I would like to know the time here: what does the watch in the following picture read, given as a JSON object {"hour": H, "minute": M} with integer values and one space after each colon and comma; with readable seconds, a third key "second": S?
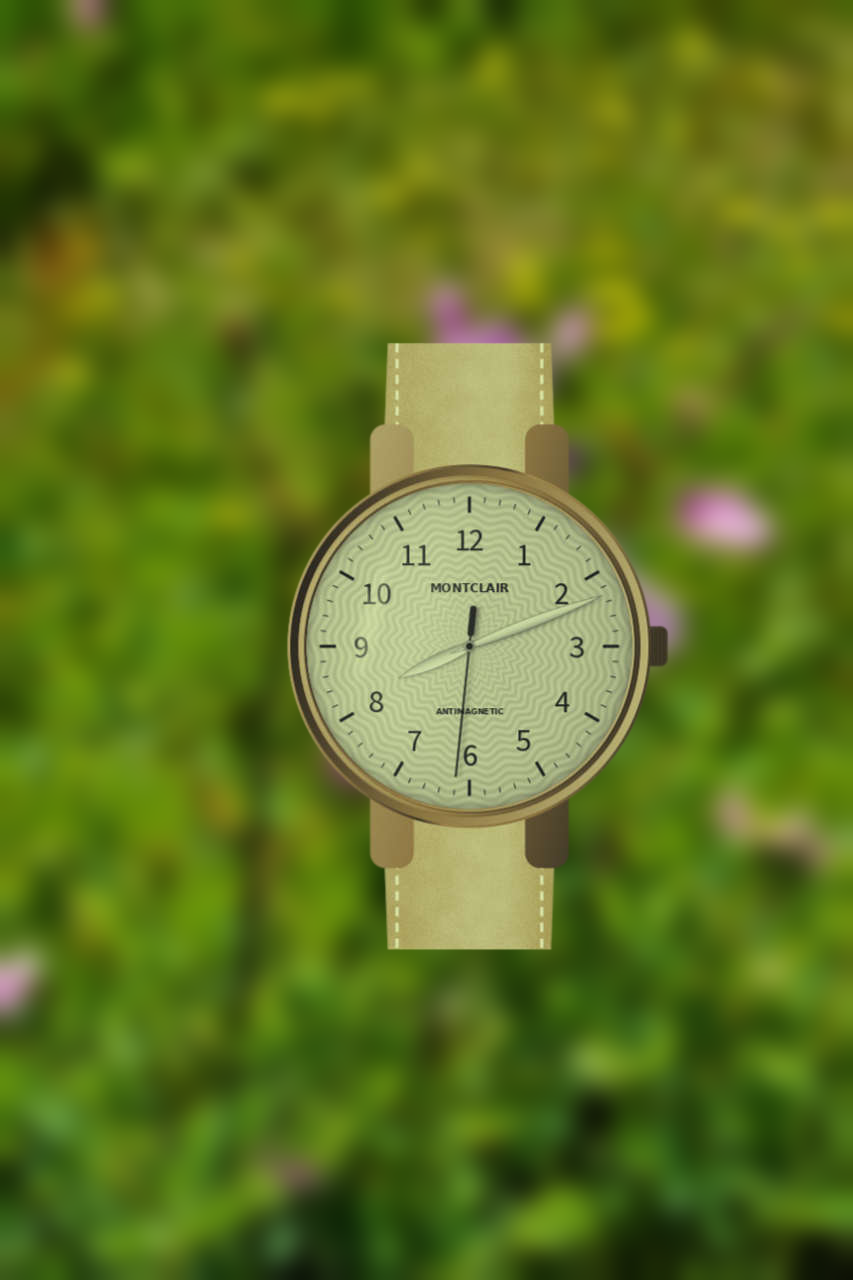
{"hour": 8, "minute": 11, "second": 31}
